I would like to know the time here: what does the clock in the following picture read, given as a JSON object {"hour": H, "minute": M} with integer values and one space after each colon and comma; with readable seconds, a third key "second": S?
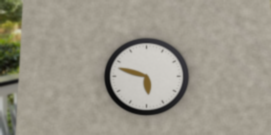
{"hour": 5, "minute": 48}
